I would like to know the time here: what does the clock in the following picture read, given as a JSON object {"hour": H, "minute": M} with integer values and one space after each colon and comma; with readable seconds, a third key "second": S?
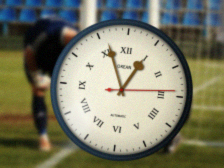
{"hour": 12, "minute": 56, "second": 14}
